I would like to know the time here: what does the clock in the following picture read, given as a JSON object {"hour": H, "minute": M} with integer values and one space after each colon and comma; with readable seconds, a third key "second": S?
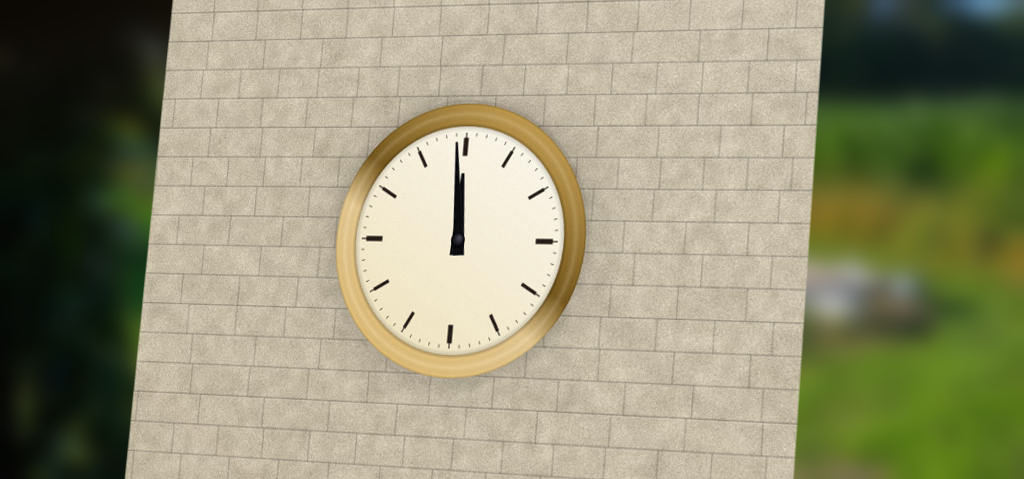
{"hour": 11, "minute": 59}
